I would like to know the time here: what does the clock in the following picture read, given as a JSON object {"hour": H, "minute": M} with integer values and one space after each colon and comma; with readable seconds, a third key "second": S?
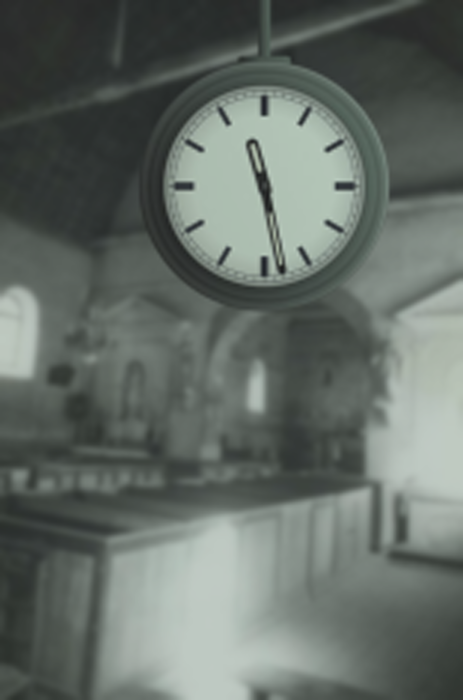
{"hour": 11, "minute": 28}
